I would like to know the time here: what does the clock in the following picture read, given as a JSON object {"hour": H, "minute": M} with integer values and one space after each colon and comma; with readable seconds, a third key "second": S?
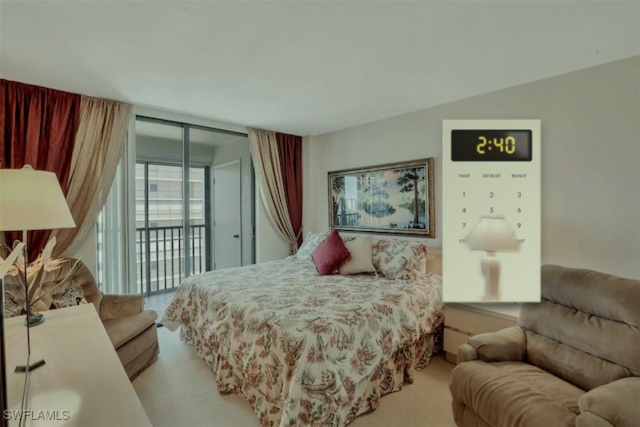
{"hour": 2, "minute": 40}
